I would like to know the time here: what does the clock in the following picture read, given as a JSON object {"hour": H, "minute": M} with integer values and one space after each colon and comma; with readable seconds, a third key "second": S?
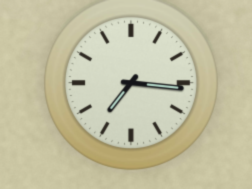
{"hour": 7, "minute": 16}
